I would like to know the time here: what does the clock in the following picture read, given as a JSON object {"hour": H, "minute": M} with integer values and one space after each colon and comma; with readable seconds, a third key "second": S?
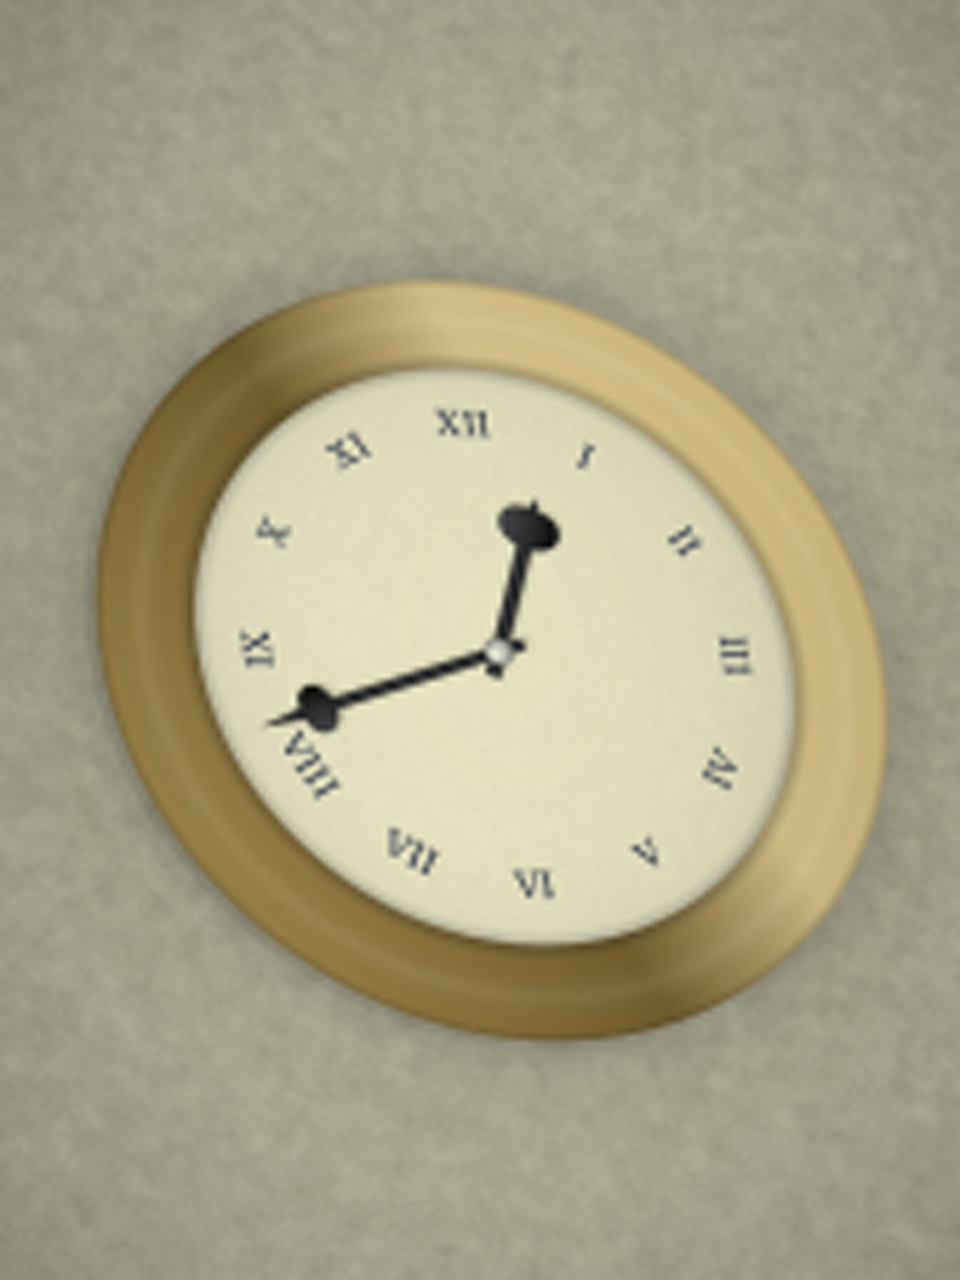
{"hour": 12, "minute": 42}
